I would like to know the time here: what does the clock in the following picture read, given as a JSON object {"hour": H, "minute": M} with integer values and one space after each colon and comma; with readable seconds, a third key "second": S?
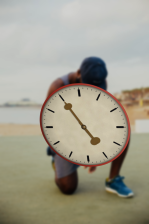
{"hour": 4, "minute": 55}
